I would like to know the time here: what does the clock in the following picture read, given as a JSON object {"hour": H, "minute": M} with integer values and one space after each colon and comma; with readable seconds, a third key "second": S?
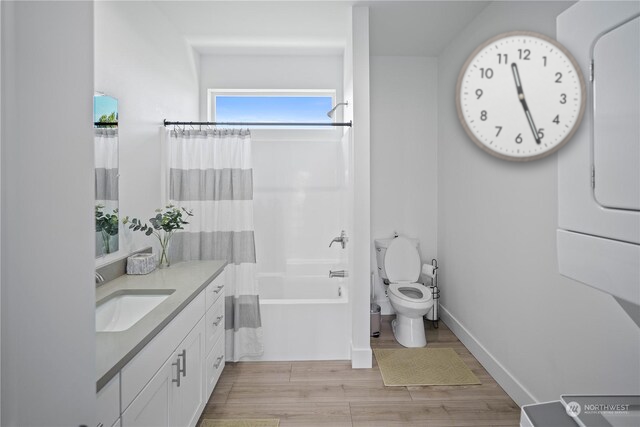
{"hour": 11, "minute": 26}
